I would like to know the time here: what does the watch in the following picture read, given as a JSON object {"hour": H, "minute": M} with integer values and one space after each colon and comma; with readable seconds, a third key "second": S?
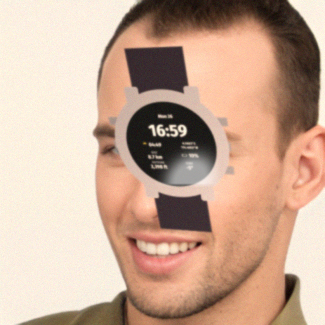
{"hour": 16, "minute": 59}
